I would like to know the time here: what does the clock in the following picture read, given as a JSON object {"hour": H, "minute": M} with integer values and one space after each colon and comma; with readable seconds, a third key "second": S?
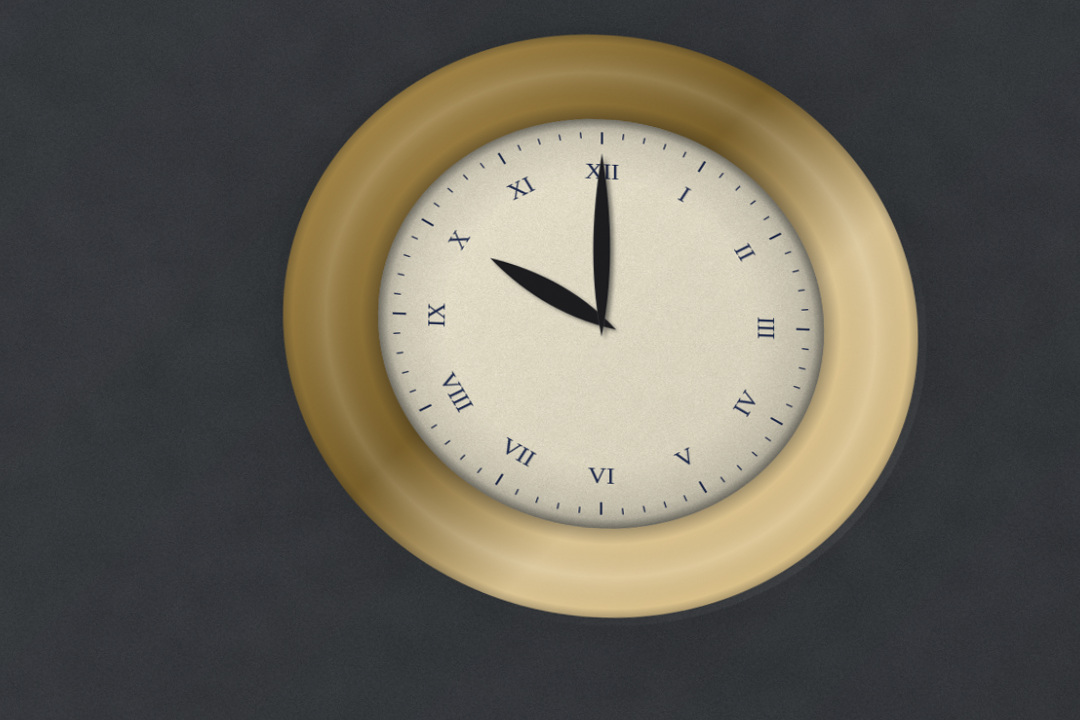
{"hour": 10, "minute": 0}
